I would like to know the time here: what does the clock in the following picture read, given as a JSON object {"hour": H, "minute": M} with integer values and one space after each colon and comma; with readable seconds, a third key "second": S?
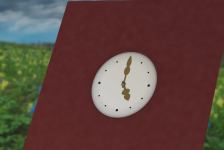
{"hour": 5, "minute": 0}
